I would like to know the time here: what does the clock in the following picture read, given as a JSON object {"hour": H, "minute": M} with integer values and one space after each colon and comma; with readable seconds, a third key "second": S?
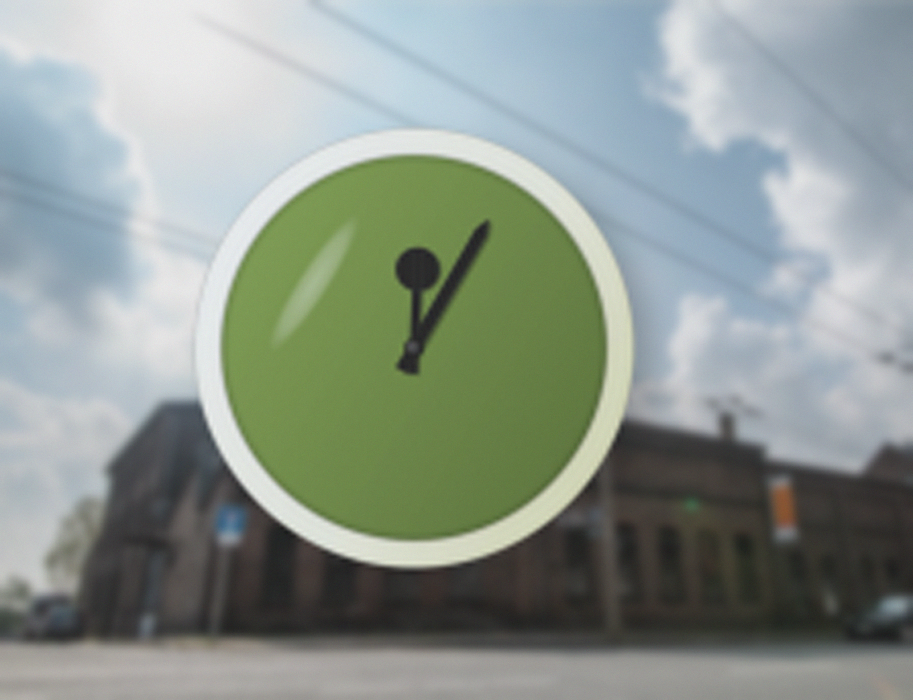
{"hour": 12, "minute": 5}
